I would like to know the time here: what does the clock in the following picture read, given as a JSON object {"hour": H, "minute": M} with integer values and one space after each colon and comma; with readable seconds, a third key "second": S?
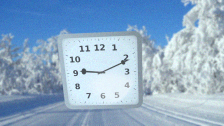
{"hour": 9, "minute": 11}
